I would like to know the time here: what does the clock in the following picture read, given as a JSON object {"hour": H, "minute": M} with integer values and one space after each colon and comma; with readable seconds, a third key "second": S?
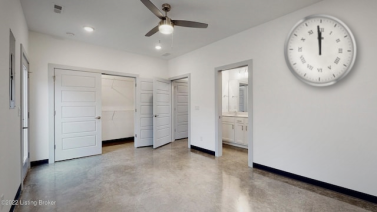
{"hour": 11, "minute": 59}
